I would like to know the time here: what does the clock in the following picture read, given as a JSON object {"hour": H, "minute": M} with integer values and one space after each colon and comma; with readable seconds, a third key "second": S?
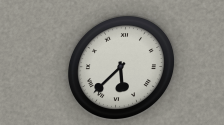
{"hour": 5, "minute": 37}
